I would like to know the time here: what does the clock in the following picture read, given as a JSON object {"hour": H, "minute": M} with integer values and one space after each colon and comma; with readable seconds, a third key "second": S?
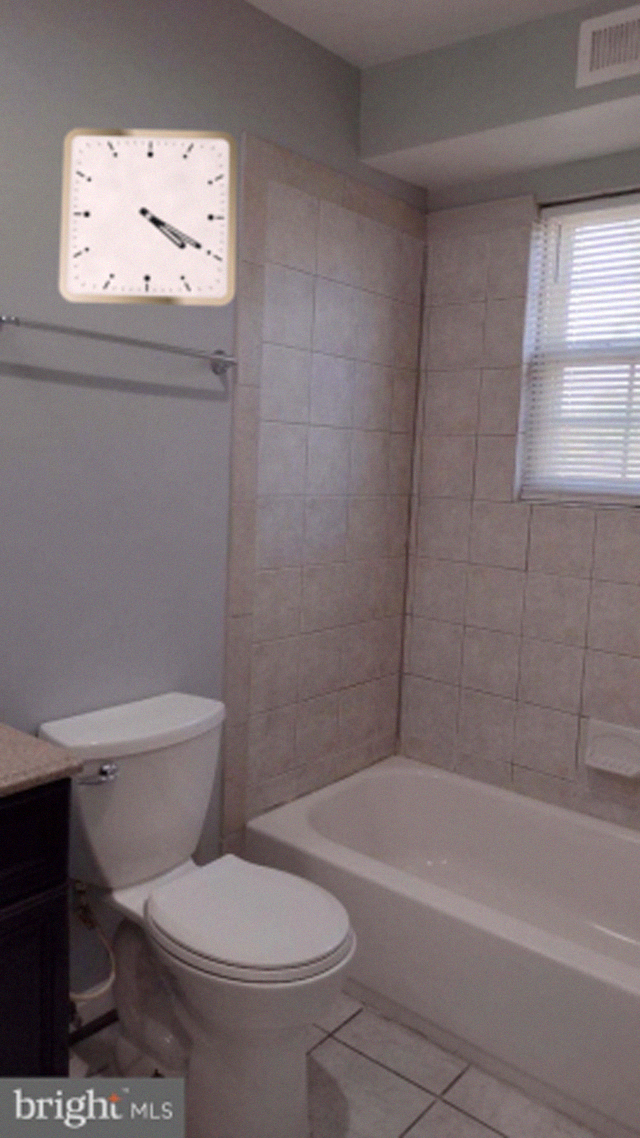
{"hour": 4, "minute": 20}
